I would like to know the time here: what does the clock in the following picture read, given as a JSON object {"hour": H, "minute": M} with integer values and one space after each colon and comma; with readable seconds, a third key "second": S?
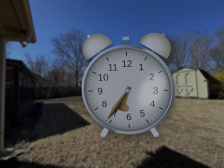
{"hour": 6, "minute": 36}
